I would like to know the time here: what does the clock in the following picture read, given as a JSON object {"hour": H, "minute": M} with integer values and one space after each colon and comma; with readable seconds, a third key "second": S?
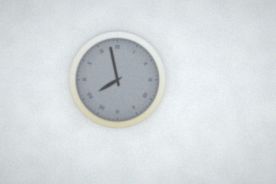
{"hour": 7, "minute": 58}
